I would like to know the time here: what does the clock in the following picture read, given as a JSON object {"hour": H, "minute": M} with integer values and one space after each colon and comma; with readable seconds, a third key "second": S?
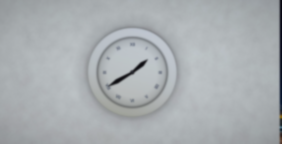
{"hour": 1, "minute": 40}
